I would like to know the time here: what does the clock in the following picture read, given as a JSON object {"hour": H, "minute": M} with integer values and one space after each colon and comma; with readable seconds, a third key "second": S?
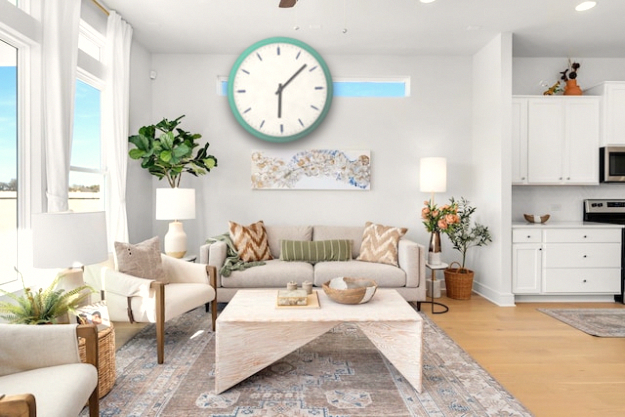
{"hour": 6, "minute": 8}
